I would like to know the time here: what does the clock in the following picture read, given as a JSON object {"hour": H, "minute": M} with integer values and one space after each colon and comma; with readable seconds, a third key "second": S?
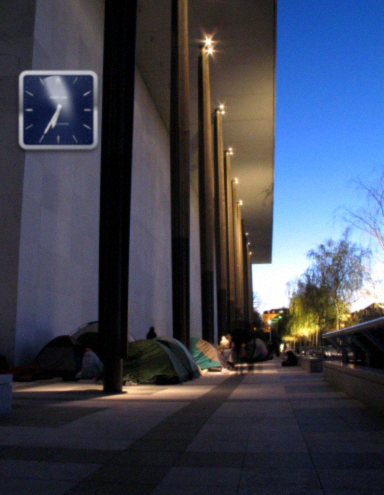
{"hour": 6, "minute": 35}
